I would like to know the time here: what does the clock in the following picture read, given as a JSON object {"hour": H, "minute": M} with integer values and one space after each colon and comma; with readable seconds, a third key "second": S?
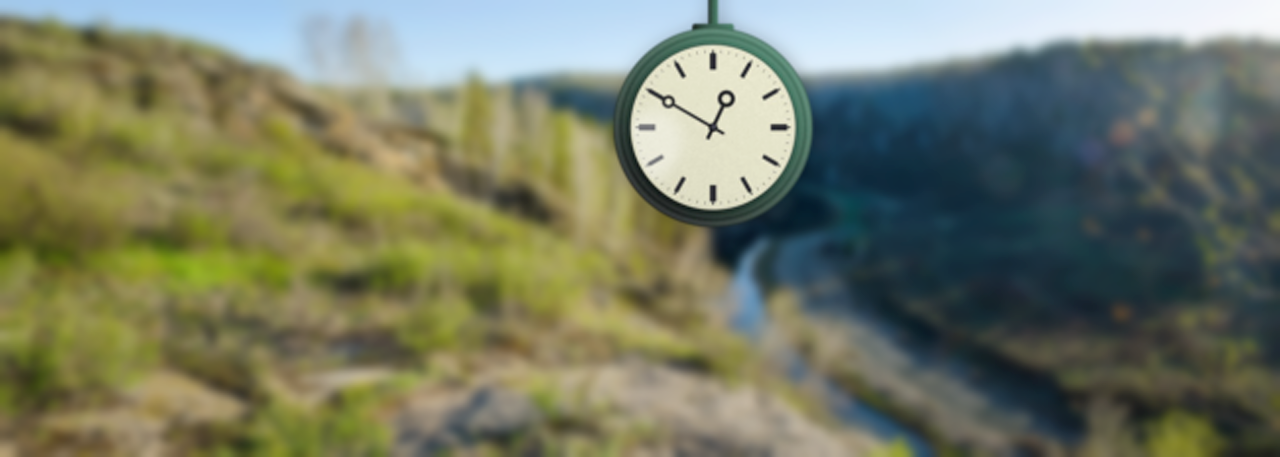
{"hour": 12, "minute": 50}
